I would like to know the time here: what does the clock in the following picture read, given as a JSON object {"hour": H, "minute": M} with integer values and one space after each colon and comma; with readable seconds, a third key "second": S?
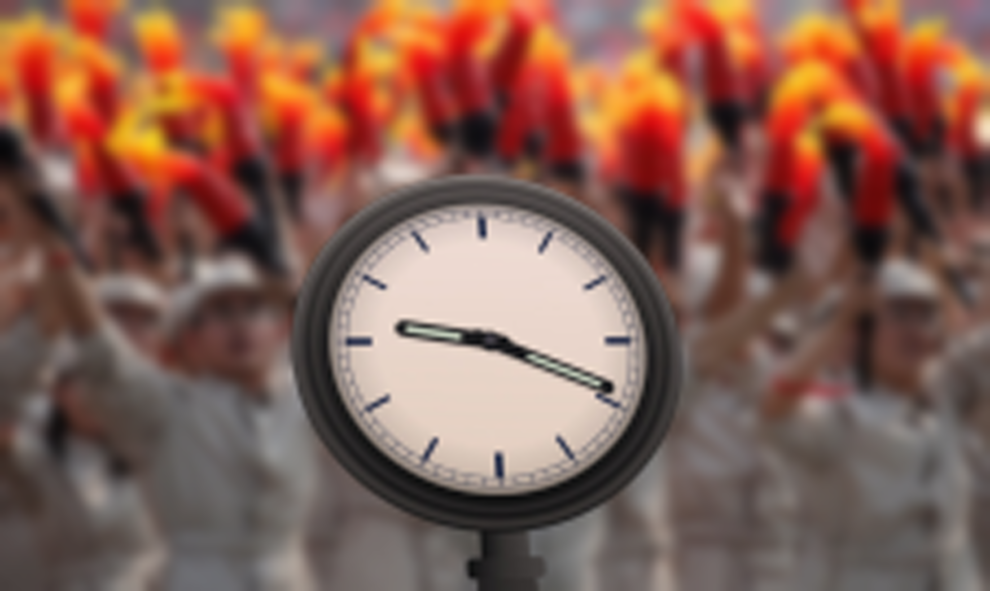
{"hour": 9, "minute": 19}
